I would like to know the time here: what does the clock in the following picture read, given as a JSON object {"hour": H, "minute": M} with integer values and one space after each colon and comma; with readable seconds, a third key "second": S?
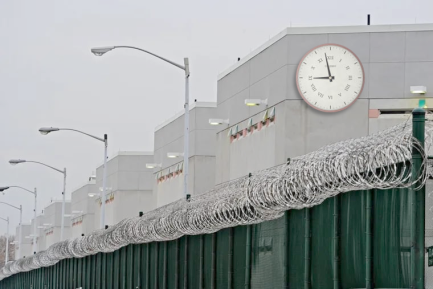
{"hour": 8, "minute": 58}
